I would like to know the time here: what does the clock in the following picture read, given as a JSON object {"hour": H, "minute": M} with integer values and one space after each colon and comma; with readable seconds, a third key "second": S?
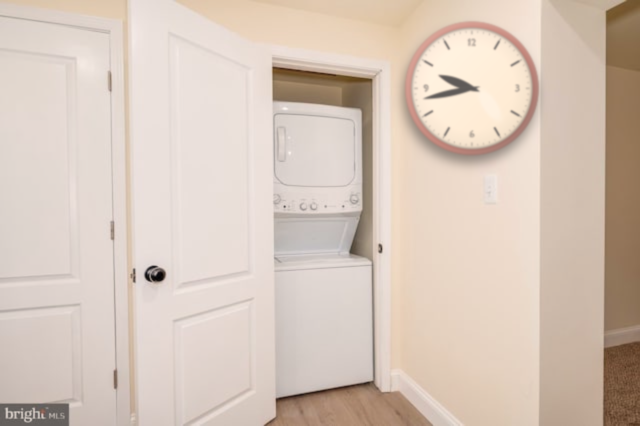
{"hour": 9, "minute": 43}
